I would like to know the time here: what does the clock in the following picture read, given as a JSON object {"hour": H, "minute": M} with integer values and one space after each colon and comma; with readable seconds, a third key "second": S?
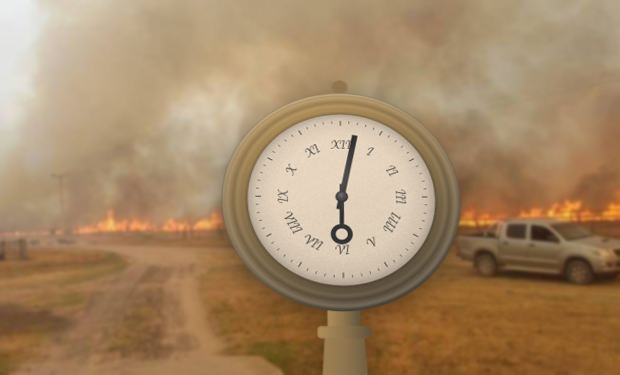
{"hour": 6, "minute": 2}
